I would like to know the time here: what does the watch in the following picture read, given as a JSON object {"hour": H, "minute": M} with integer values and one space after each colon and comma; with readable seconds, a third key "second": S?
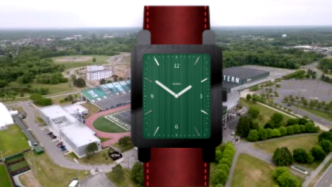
{"hour": 1, "minute": 51}
